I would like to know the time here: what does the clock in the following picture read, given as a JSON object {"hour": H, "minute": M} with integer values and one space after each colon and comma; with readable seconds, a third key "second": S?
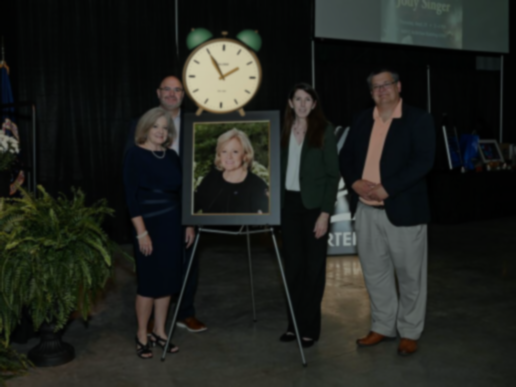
{"hour": 1, "minute": 55}
